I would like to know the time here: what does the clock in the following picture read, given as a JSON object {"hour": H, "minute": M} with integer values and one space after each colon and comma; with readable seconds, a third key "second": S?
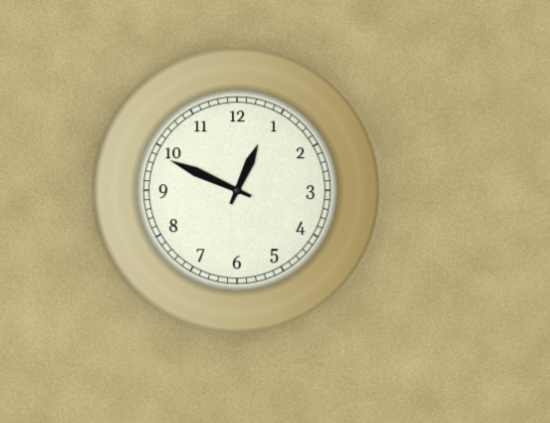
{"hour": 12, "minute": 49}
